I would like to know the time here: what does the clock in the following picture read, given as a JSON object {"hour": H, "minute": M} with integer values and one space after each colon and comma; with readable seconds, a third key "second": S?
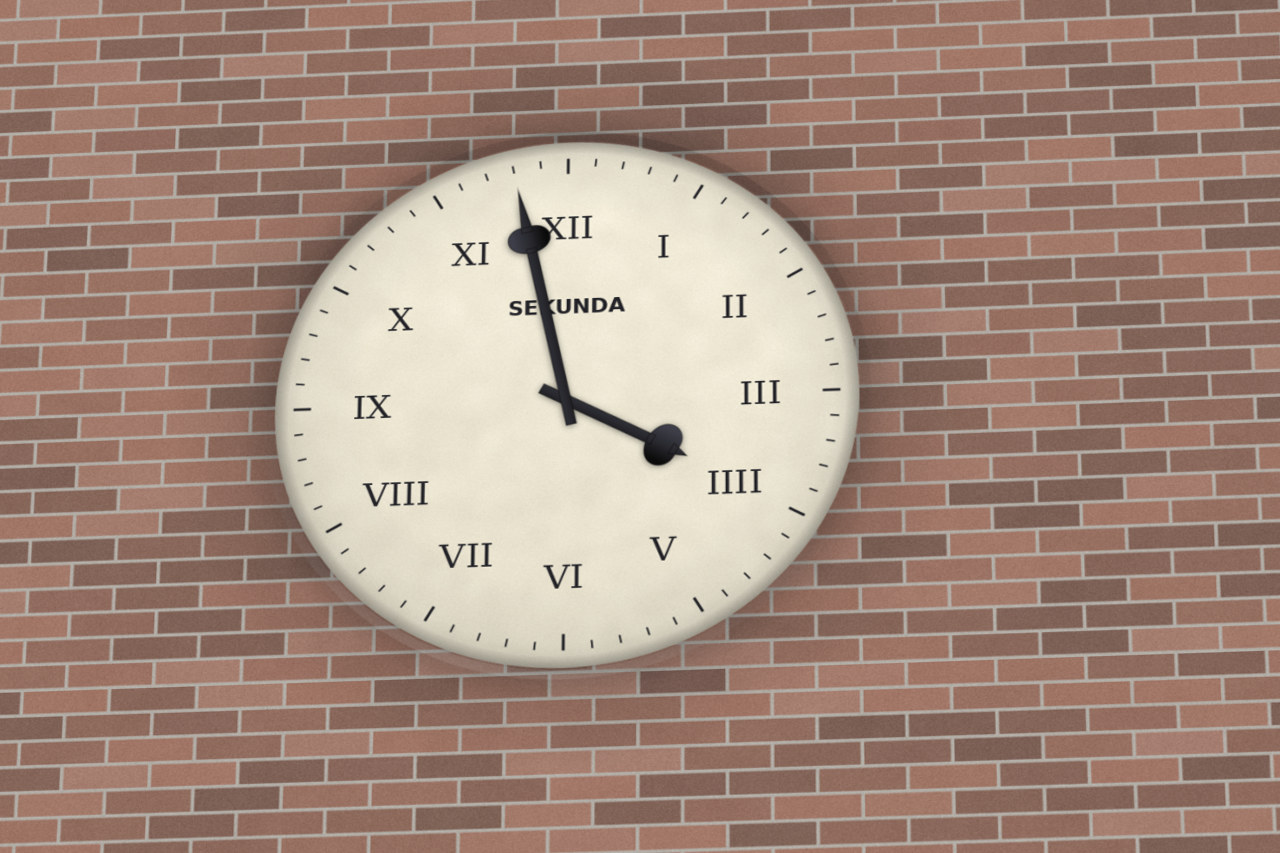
{"hour": 3, "minute": 58}
